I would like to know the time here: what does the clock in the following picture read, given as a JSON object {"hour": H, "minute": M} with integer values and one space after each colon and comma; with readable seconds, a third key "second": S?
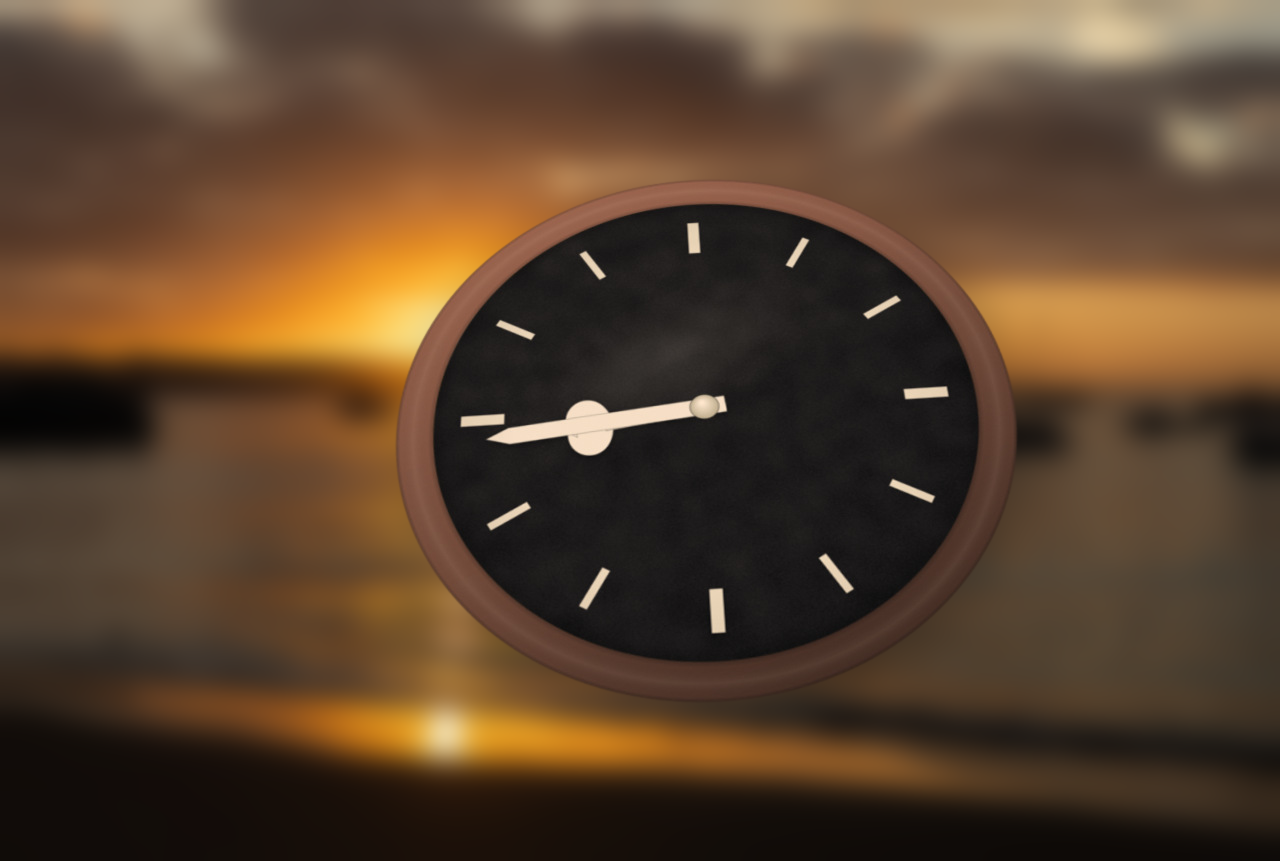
{"hour": 8, "minute": 44}
